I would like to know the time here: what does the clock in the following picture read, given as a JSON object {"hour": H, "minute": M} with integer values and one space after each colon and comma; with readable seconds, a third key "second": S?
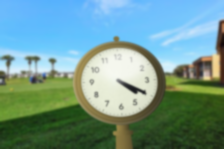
{"hour": 4, "minute": 20}
